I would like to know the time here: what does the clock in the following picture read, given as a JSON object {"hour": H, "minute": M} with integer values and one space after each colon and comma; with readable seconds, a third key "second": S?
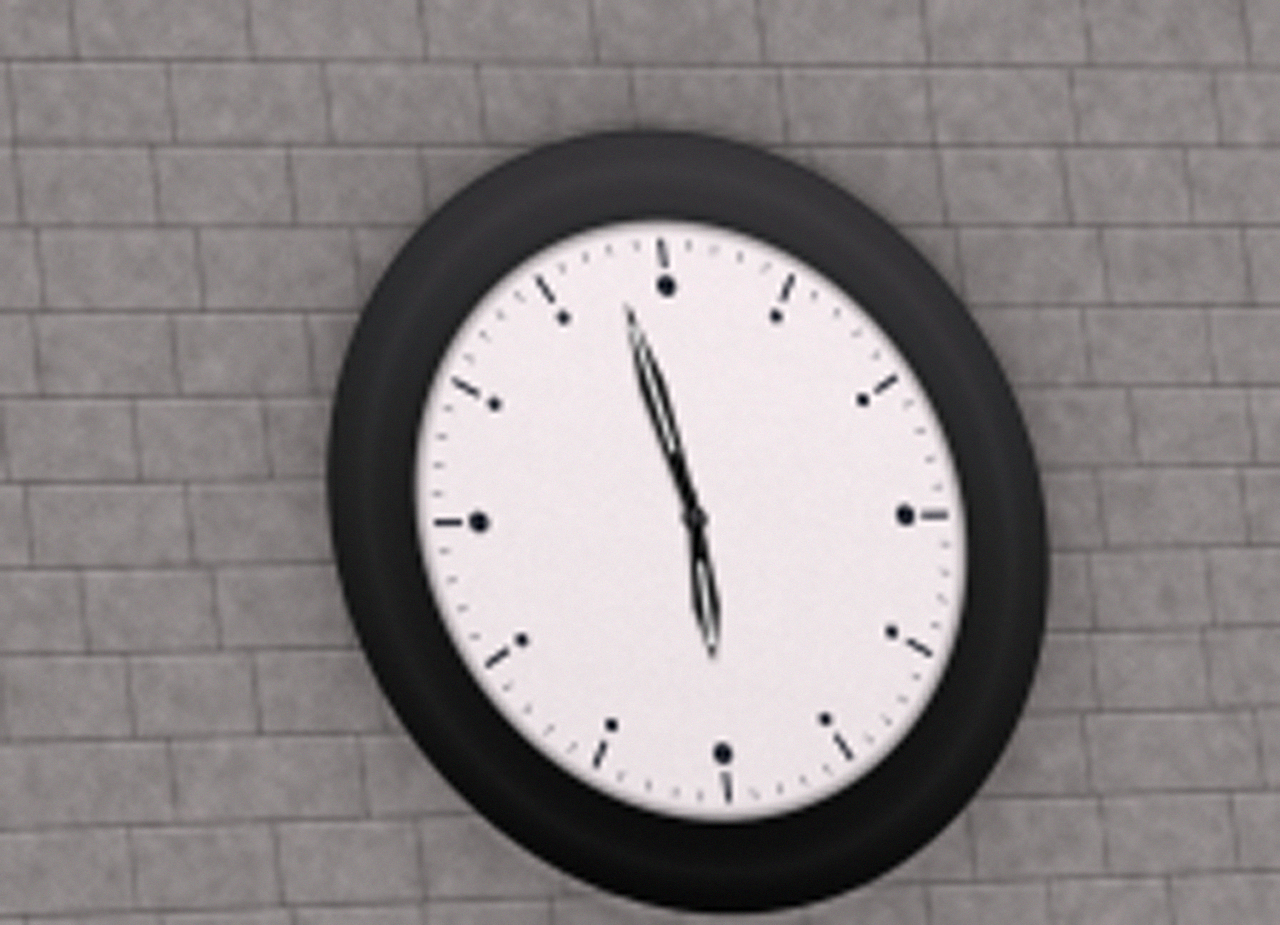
{"hour": 5, "minute": 58}
